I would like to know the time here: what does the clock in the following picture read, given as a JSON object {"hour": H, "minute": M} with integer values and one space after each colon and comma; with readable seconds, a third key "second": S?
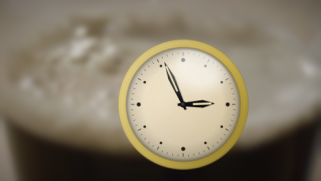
{"hour": 2, "minute": 56}
